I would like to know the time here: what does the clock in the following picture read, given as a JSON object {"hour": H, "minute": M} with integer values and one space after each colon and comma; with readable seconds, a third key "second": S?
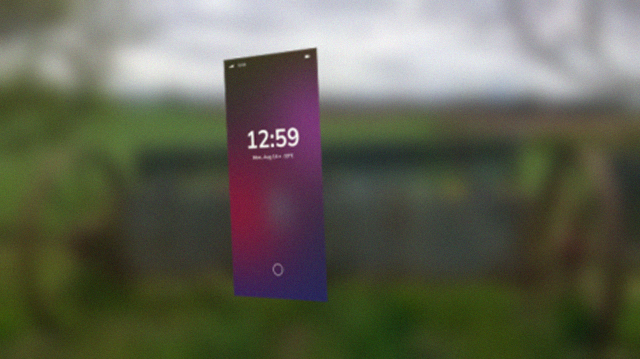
{"hour": 12, "minute": 59}
